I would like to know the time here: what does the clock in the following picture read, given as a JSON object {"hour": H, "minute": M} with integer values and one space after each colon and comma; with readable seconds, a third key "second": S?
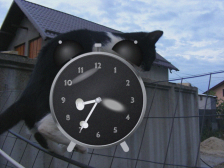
{"hour": 8, "minute": 35}
